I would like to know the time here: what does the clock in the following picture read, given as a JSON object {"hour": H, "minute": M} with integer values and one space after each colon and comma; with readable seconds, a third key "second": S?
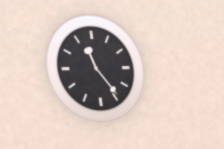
{"hour": 11, "minute": 24}
